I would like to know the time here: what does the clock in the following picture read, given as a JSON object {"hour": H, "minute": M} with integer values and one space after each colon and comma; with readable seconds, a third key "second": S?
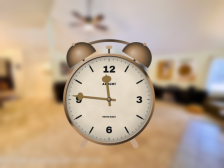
{"hour": 11, "minute": 46}
